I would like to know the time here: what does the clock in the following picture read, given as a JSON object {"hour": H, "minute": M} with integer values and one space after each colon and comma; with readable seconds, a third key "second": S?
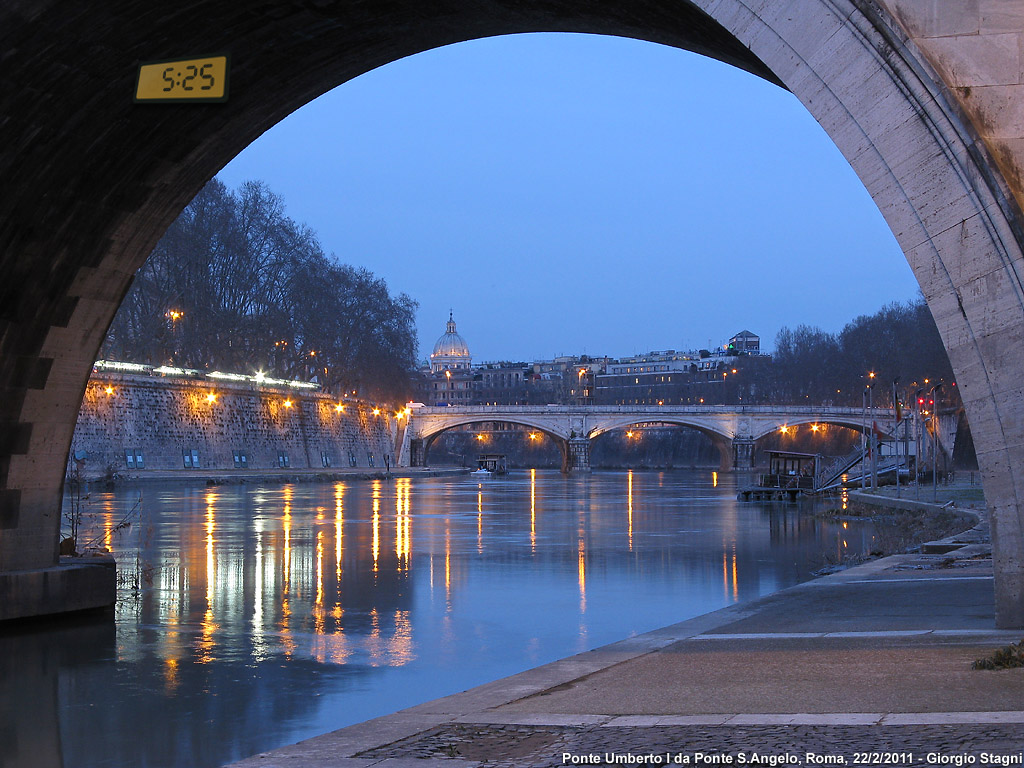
{"hour": 5, "minute": 25}
